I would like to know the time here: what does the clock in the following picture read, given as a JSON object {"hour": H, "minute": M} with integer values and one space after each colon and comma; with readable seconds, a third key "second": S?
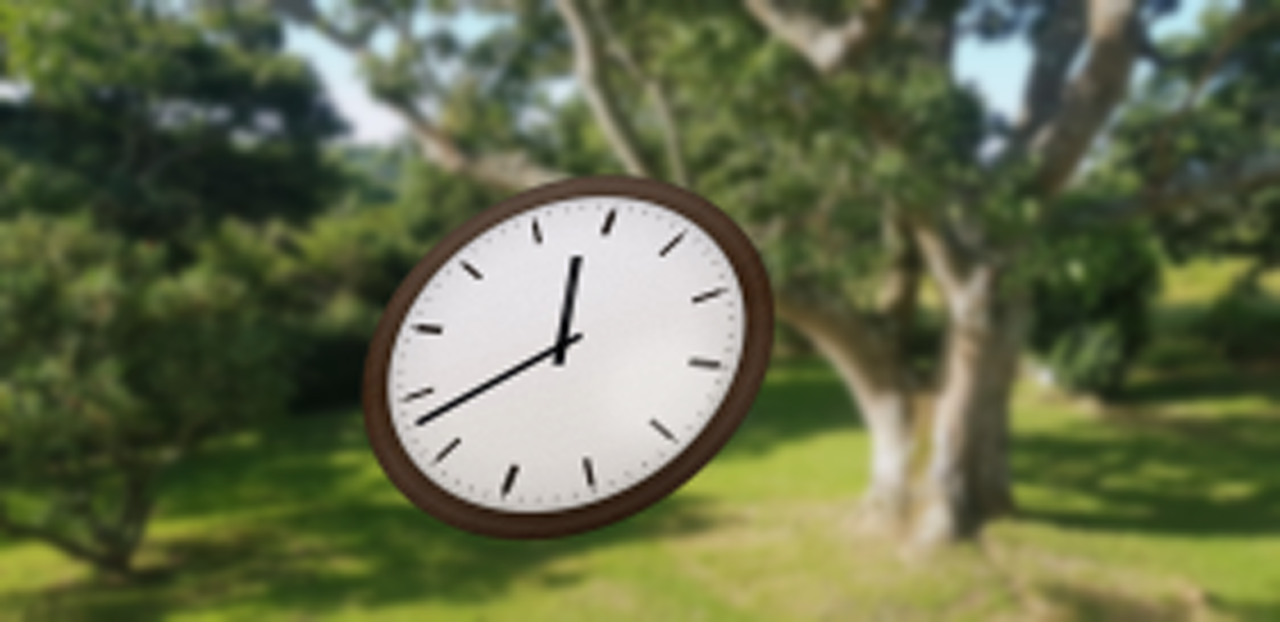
{"hour": 11, "minute": 38}
